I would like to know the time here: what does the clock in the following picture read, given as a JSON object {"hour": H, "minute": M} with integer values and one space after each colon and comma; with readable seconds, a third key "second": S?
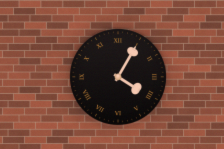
{"hour": 4, "minute": 5}
